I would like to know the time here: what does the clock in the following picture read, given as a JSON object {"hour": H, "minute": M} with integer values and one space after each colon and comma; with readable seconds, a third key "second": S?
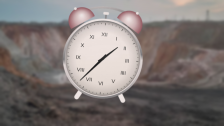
{"hour": 1, "minute": 37}
